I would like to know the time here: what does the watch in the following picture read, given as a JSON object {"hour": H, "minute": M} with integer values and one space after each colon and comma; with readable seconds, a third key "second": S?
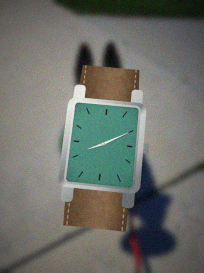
{"hour": 8, "minute": 10}
